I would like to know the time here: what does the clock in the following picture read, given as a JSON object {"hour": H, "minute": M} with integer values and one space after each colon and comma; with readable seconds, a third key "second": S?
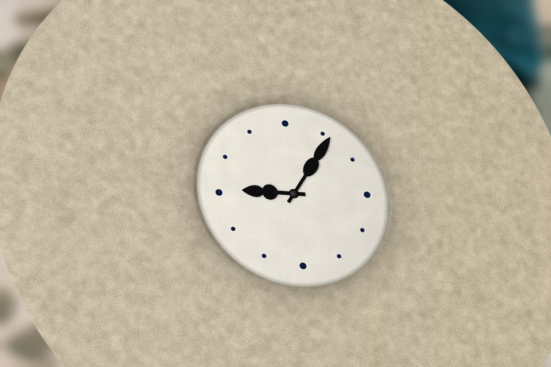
{"hour": 9, "minute": 6}
